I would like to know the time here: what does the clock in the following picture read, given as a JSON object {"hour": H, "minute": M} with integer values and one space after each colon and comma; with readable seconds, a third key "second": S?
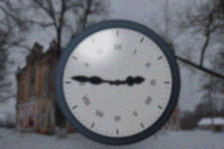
{"hour": 2, "minute": 46}
